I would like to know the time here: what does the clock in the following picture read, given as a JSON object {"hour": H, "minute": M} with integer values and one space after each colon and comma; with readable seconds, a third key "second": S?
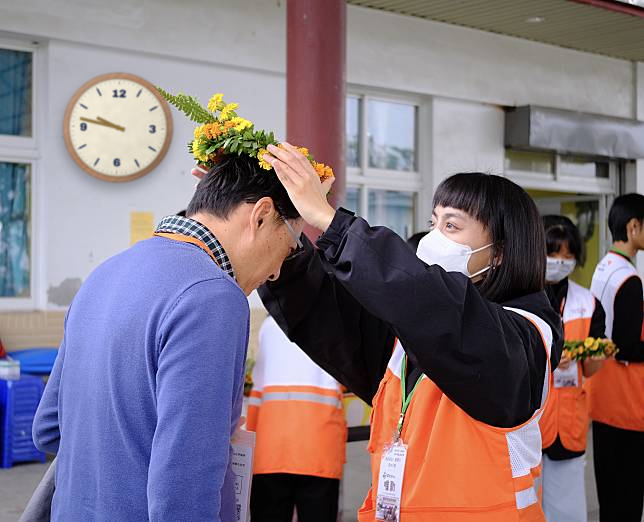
{"hour": 9, "minute": 47}
